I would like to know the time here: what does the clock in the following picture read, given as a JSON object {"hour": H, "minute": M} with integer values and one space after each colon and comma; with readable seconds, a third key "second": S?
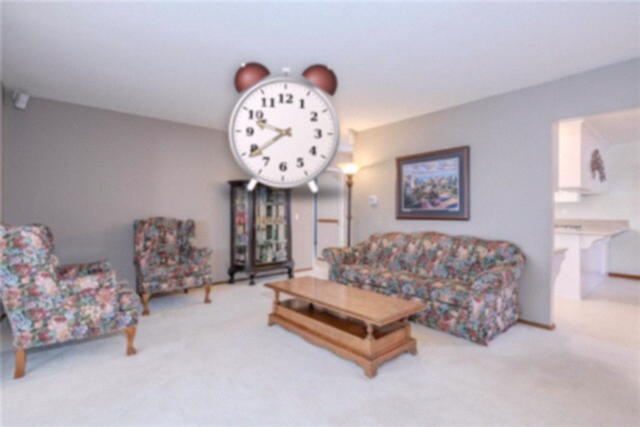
{"hour": 9, "minute": 39}
